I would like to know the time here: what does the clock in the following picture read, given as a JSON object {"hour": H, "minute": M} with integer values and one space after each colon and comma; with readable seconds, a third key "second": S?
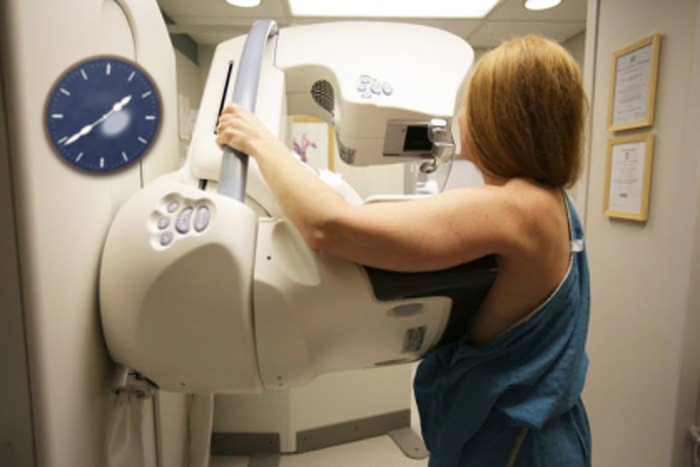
{"hour": 1, "minute": 39}
